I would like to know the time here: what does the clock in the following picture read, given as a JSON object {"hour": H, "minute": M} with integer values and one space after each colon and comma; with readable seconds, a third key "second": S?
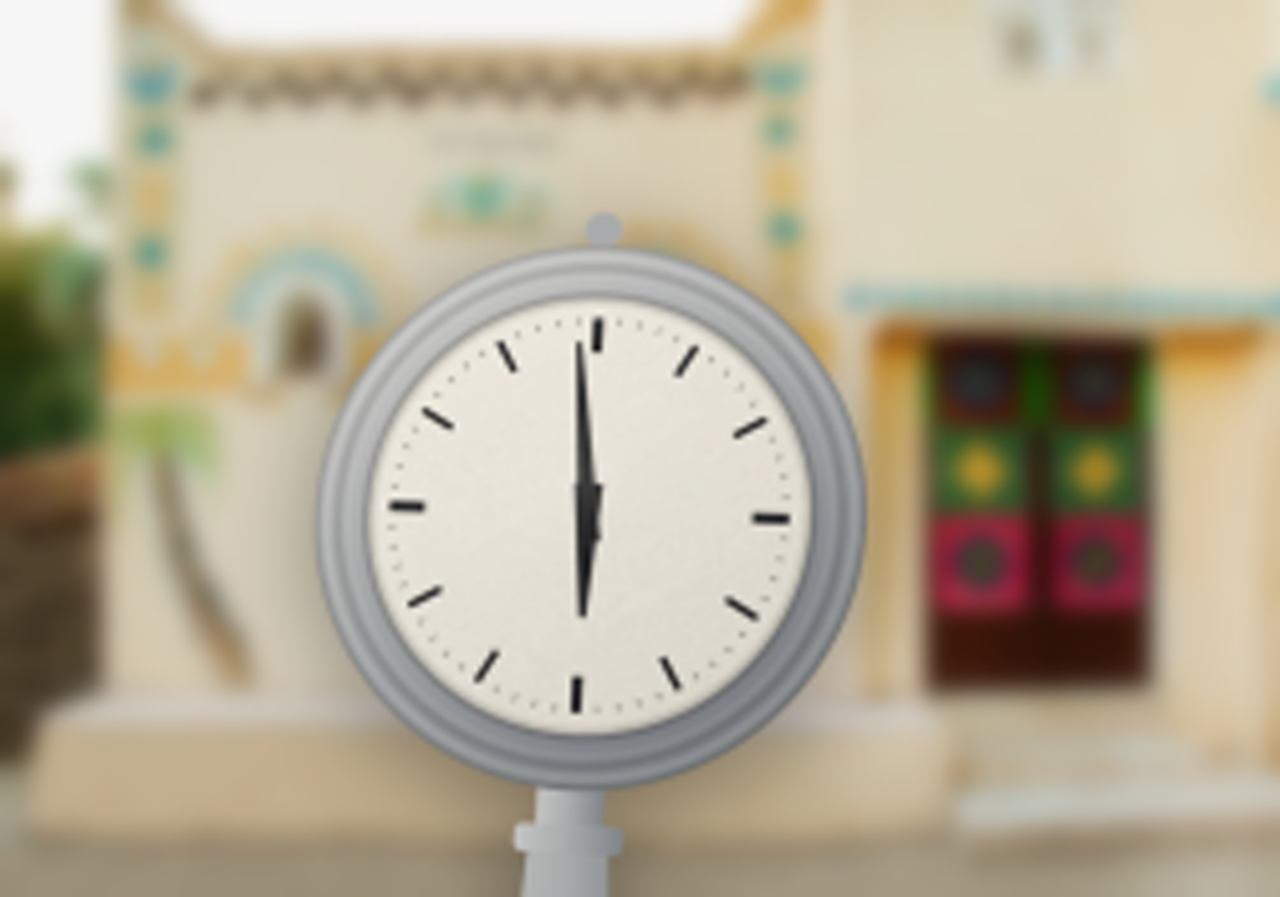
{"hour": 5, "minute": 59}
